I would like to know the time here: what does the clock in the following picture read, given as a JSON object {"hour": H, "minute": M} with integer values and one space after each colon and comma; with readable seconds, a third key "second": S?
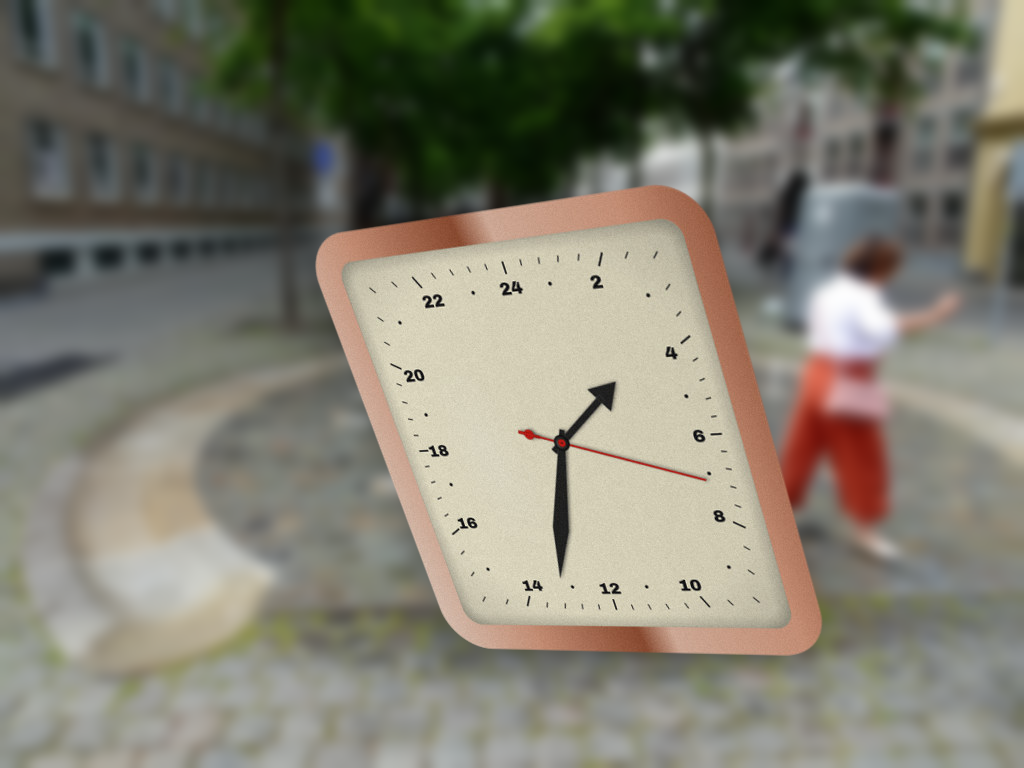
{"hour": 3, "minute": 33, "second": 18}
